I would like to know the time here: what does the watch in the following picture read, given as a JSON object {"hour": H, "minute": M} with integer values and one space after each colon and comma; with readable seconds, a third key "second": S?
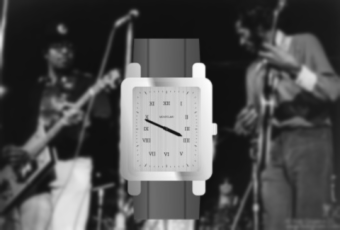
{"hour": 3, "minute": 49}
